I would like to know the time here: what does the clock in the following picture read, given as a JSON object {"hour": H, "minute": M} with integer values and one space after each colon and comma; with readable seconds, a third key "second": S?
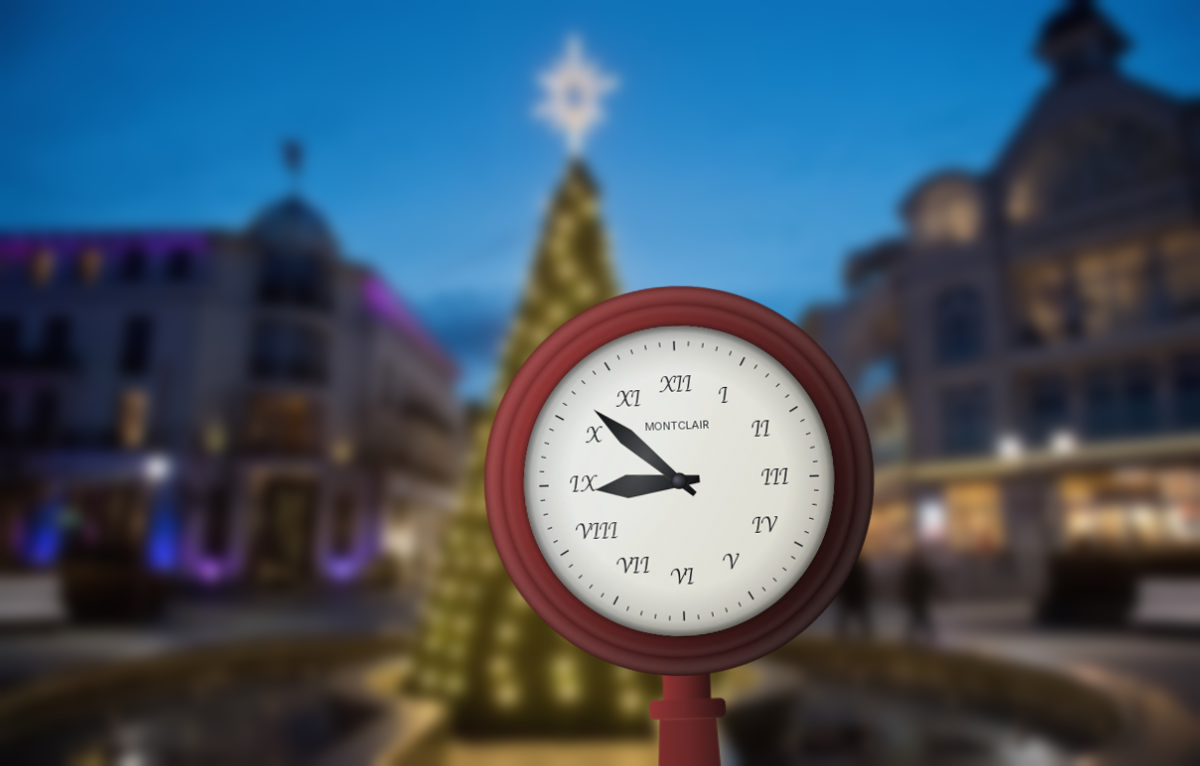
{"hour": 8, "minute": 52}
